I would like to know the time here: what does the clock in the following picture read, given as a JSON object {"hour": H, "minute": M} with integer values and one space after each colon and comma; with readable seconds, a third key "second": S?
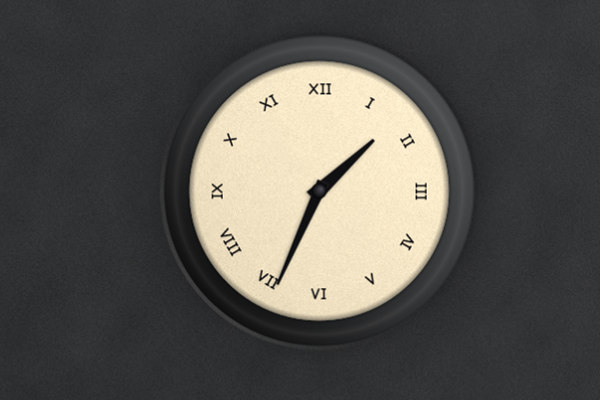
{"hour": 1, "minute": 34}
